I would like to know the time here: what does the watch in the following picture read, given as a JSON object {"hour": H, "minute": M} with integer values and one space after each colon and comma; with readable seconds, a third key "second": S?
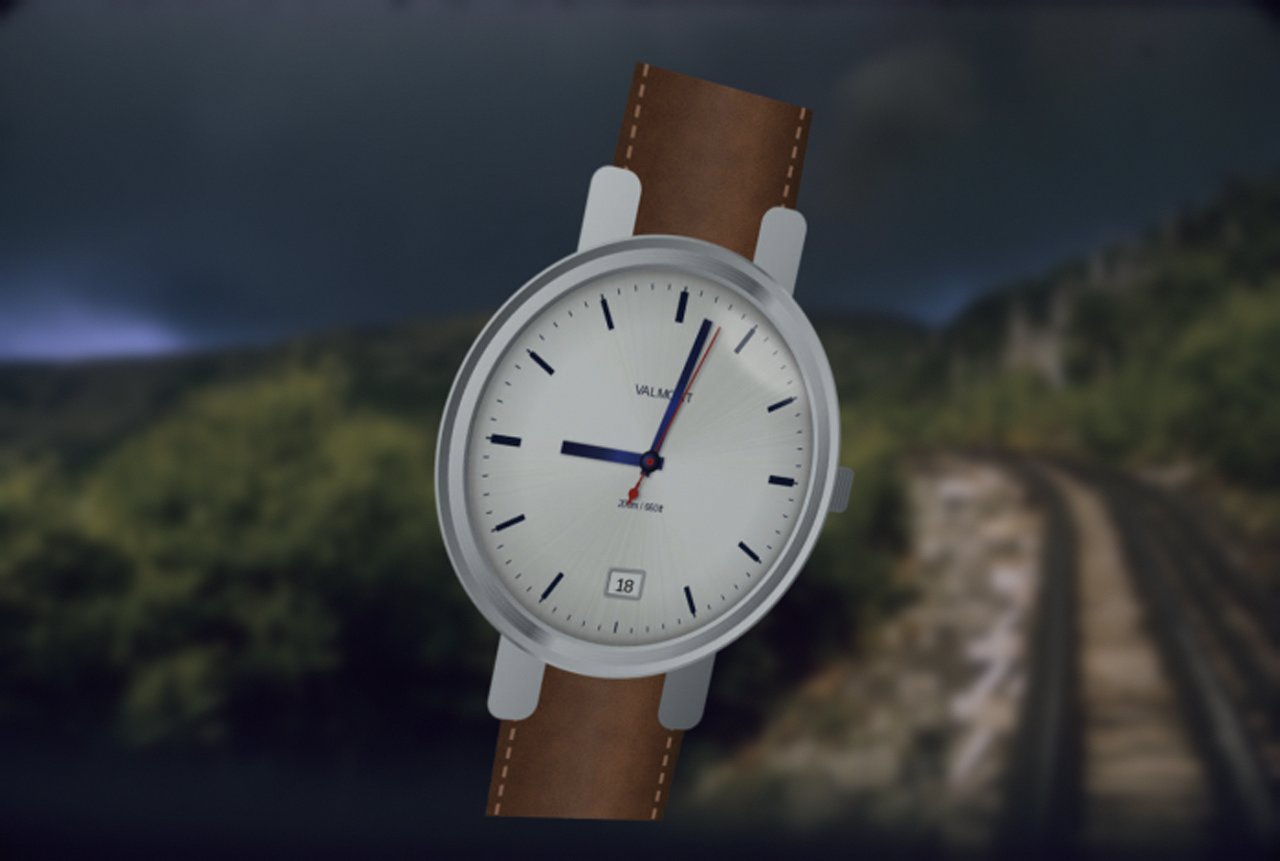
{"hour": 9, "minute": 2, "second": 3}
